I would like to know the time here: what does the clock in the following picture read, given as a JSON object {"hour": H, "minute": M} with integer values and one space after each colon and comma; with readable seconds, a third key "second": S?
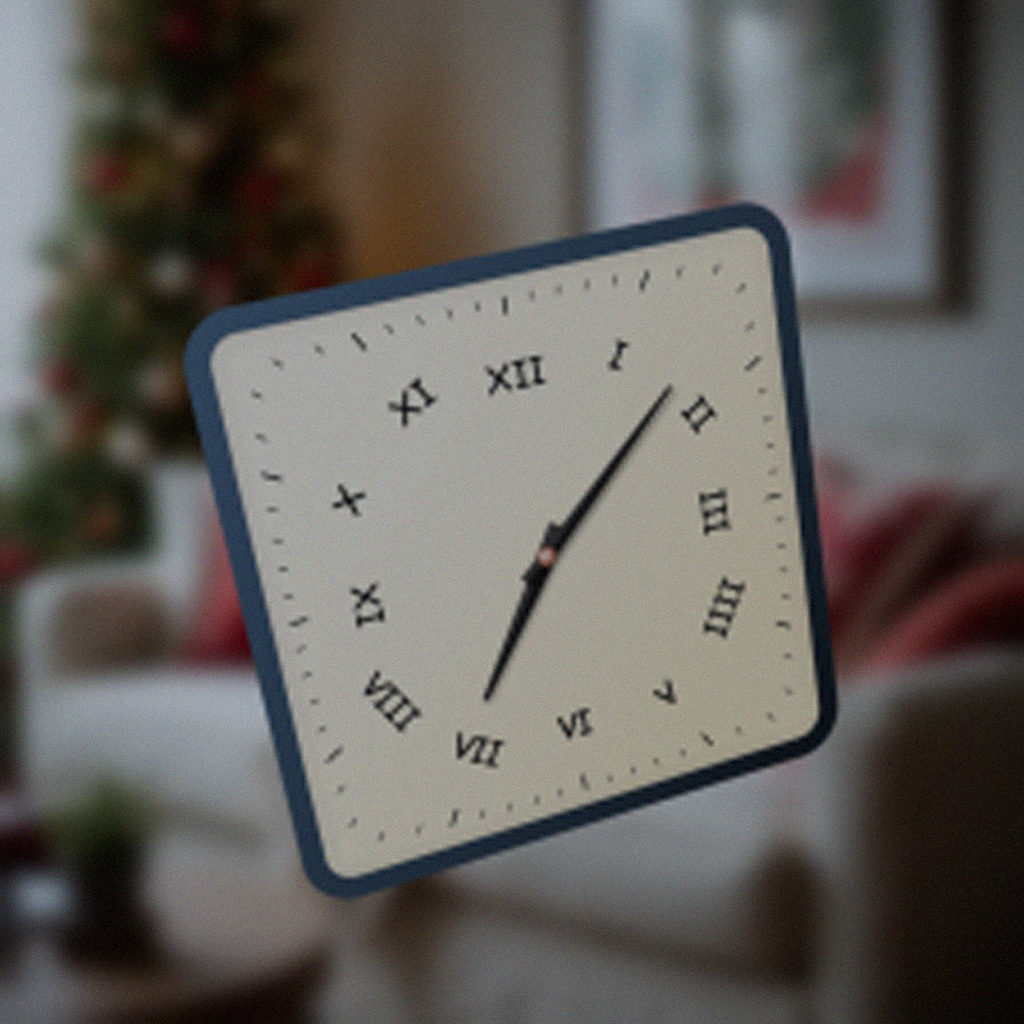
{"hour": 7, "minute": 8}
